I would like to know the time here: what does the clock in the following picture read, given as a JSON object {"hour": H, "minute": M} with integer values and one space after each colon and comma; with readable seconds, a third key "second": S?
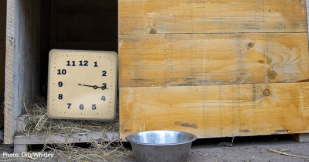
{"hour": 3, "minute": 16}
